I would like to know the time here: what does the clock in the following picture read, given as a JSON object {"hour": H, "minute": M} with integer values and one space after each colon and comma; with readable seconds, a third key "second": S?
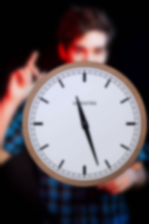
{"hour": 11, "minute": 27}
